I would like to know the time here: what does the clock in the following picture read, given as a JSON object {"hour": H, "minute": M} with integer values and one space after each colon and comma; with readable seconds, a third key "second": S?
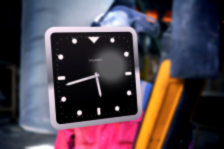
{"hour": 5, "minute": 43}
